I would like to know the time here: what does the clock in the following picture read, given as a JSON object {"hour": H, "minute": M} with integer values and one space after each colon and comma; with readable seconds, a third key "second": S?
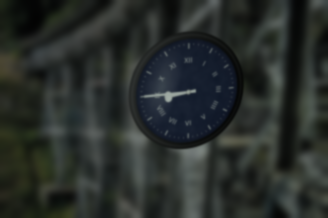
{"hour": 8, "minute": 45}
